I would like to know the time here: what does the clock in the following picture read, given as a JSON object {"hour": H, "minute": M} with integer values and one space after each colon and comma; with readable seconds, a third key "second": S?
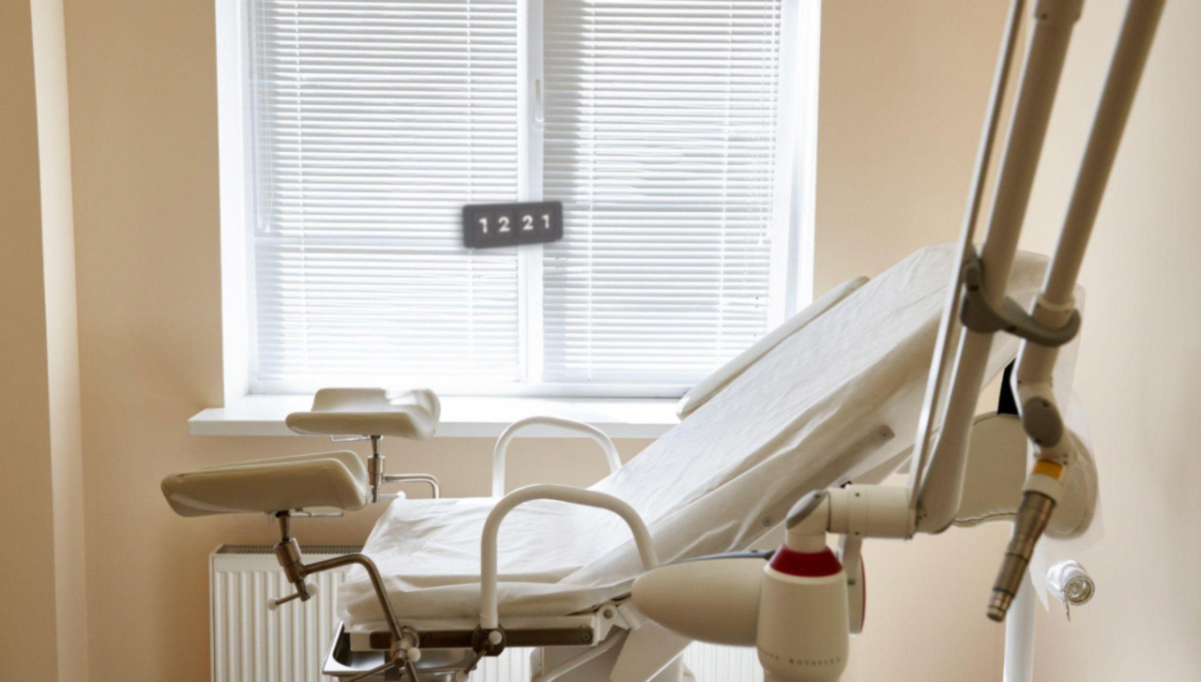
{"hour": 12, "minute": 21}
